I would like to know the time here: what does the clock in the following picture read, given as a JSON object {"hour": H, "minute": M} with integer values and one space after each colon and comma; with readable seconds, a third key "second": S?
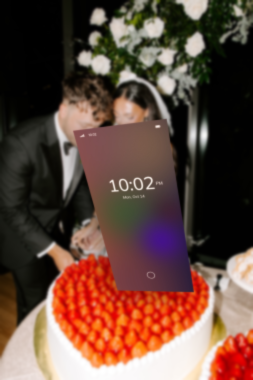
{"hour": 10, "minute": 2}
